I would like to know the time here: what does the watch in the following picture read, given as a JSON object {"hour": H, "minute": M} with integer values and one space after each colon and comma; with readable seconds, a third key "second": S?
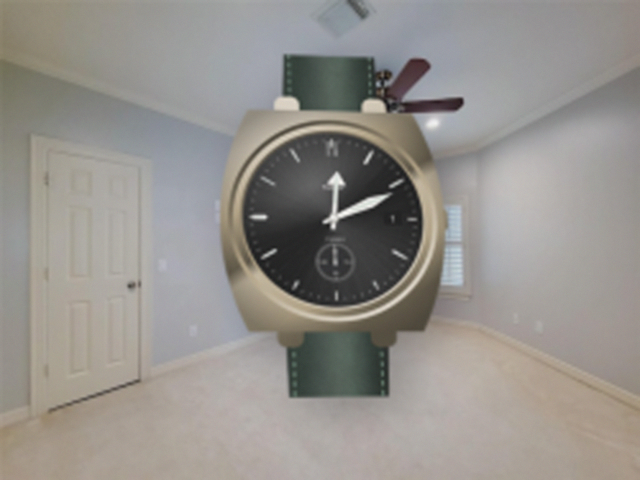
{"hour": 12, "minute": 11}
